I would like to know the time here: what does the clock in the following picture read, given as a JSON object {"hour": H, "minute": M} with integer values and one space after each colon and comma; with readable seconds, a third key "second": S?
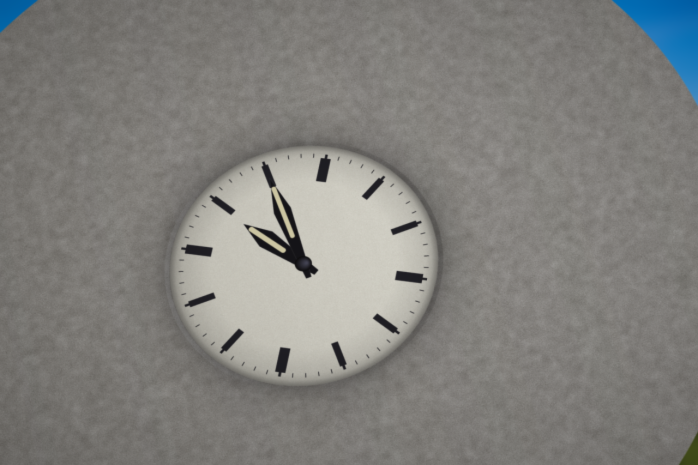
{"hour": 9, "minute": 55}
